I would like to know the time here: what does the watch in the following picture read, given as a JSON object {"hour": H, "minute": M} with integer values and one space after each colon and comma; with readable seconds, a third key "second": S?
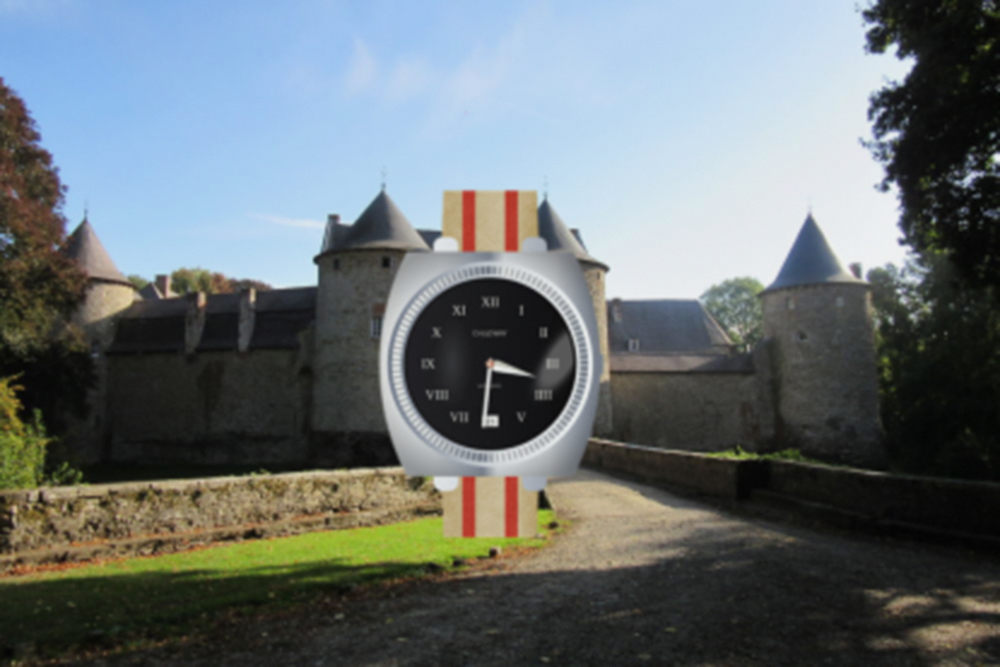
{"hour": 3, "minute": 31}
